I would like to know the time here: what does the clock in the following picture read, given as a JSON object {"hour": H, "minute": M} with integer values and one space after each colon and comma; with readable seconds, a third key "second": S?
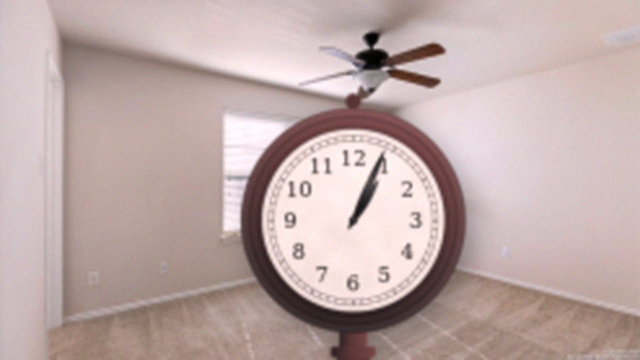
{"hour": 1, "minute": 4}
